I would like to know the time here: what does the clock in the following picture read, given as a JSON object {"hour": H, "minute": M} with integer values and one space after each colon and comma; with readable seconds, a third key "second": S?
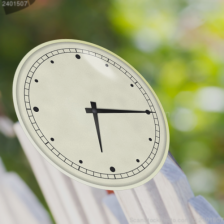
{"hour": 6, "minute": 15}
